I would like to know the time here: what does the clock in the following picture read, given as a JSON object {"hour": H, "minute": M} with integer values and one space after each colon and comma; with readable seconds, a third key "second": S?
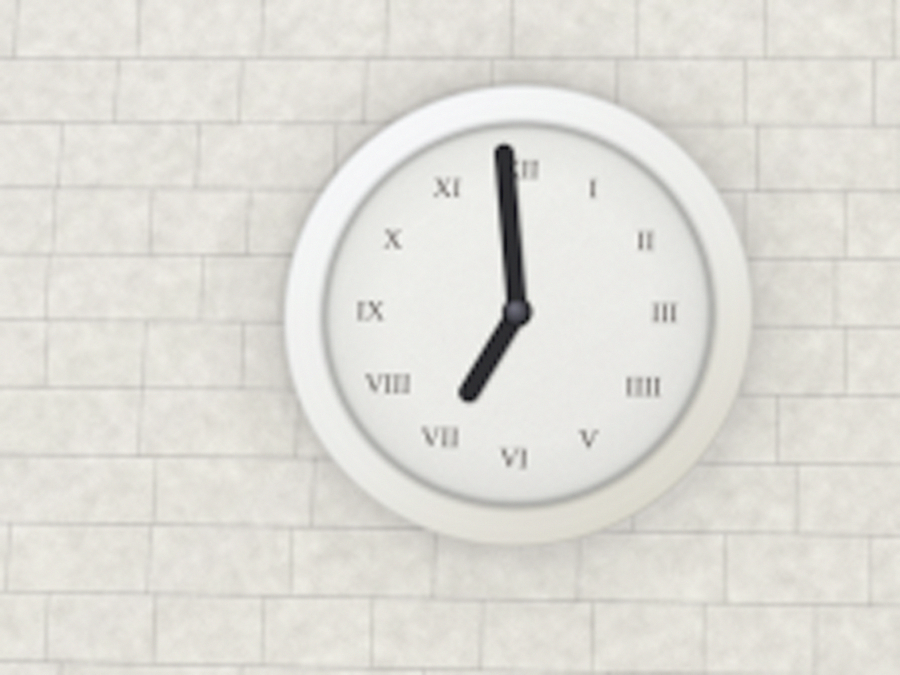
{"hour": 6, "minute": 59}
